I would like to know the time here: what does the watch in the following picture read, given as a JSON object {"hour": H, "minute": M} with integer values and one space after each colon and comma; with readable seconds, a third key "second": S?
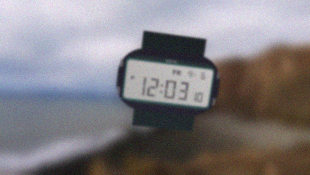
{"hour": 12, "minute": 3}
